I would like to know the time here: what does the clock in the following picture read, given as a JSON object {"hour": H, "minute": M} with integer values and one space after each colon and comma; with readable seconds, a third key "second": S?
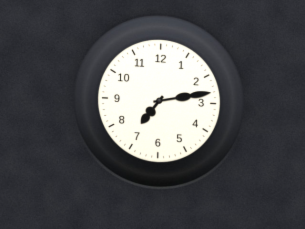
{"hour": 7, "minute": 13}
